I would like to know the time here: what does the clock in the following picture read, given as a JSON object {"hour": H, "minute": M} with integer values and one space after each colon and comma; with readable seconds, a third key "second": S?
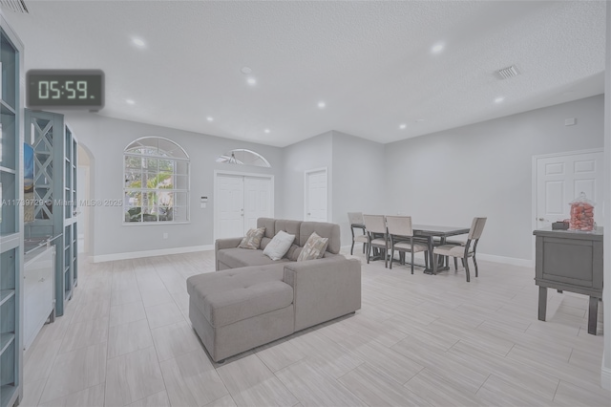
{"hour": 5, "minute": 59}
